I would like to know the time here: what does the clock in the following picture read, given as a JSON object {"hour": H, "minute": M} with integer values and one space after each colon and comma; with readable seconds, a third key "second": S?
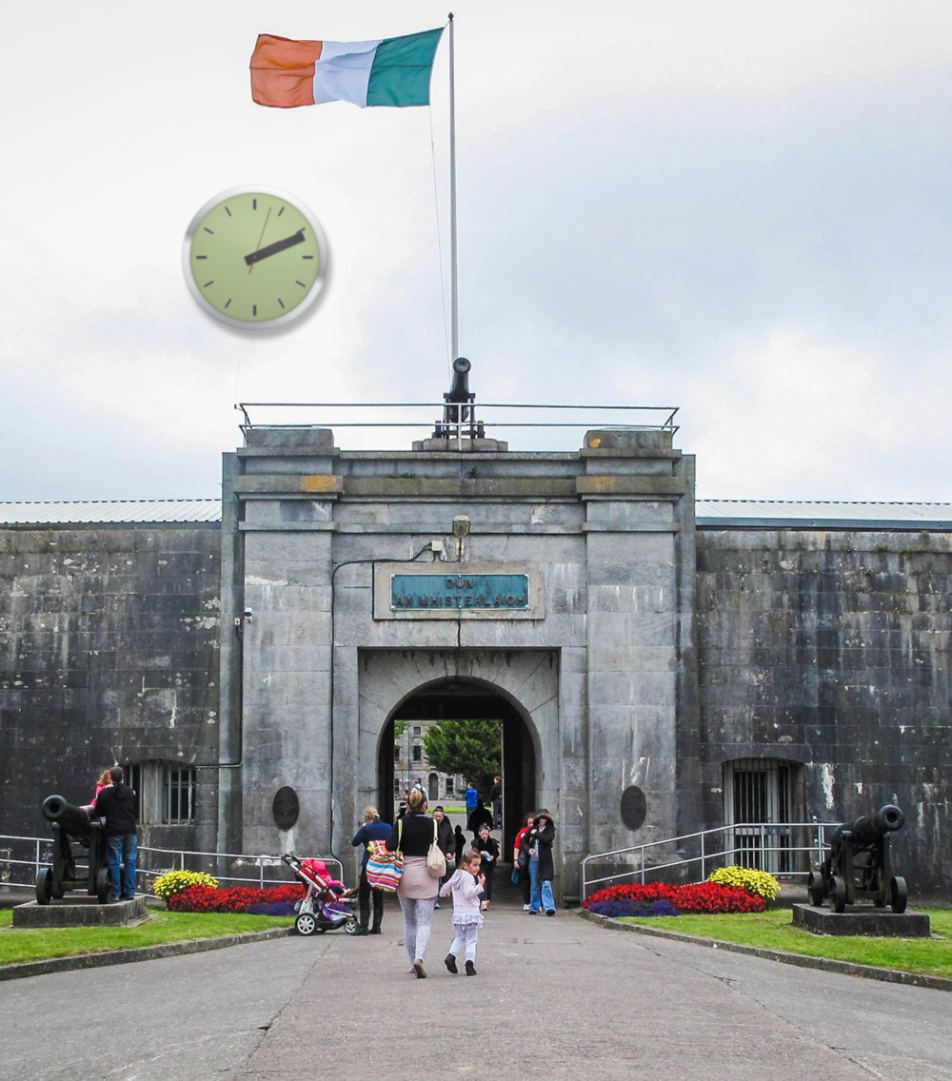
{"hour": 2, "minute": 11, "second": 3}
